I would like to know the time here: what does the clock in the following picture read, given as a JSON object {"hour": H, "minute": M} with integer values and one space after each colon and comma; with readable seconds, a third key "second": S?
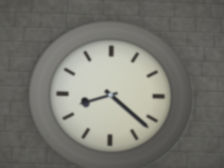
{"hour": 8, "minute": 22}
